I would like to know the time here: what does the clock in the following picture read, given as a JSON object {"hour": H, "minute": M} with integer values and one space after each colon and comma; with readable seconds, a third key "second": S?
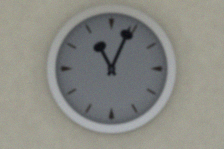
{"hour": 11, "minute": 4}
